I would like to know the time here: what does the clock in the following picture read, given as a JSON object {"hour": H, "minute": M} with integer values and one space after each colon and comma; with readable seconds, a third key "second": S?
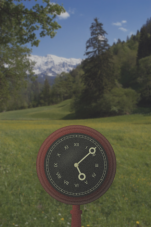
{"hour": 5, "minute": 8}
